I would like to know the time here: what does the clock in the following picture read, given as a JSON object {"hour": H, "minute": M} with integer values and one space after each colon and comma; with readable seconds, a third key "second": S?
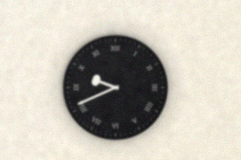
{"hour": 9, "minute": 41}
